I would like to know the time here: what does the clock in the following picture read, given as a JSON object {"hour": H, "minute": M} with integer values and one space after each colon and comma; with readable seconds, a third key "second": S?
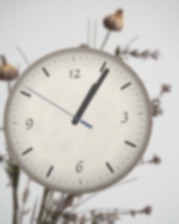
{"hour": 1, "minute": 5, "second": 51}
